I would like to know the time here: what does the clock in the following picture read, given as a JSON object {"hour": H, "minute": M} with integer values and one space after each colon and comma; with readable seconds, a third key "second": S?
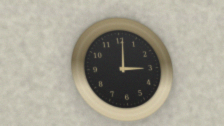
{"hour": 3, "minute": 1}
